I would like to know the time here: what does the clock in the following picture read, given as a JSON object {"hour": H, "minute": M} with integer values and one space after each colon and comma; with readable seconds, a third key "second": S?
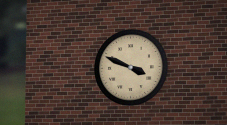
{"hour": 3, "minute": 49}
